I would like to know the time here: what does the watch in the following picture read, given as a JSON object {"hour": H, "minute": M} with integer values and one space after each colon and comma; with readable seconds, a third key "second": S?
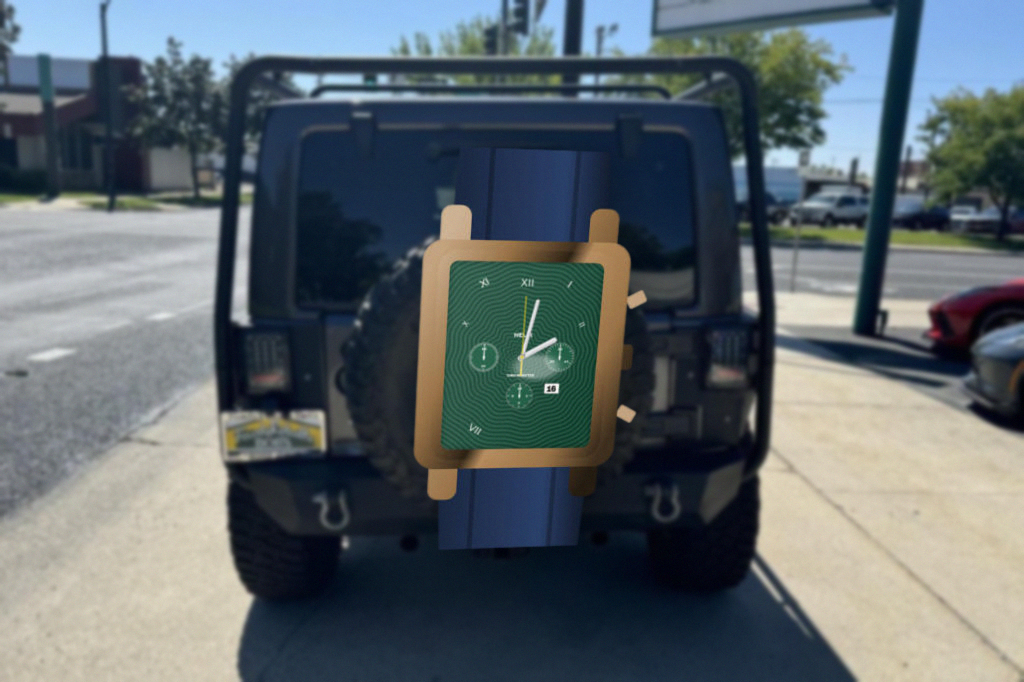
{"hour": 2, "minute": 2}
